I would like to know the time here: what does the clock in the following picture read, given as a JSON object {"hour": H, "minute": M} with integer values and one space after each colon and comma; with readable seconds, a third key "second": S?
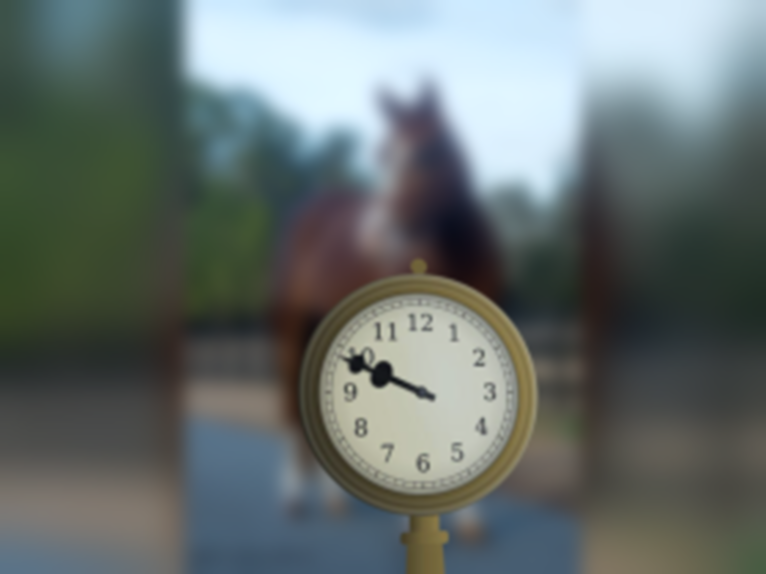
{"hour": 9, "minute": 49}
